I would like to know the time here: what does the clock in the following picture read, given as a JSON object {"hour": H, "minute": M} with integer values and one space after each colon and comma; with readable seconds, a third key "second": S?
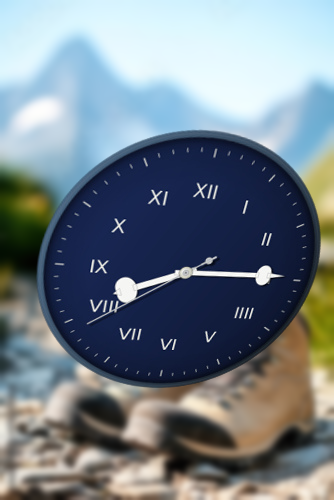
{"hour": 8, "minute": 14, "second": 39}
